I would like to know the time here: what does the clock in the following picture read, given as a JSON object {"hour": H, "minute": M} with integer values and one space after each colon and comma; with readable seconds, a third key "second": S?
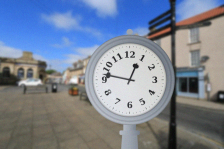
{"hour": 12, "minute": 47}
